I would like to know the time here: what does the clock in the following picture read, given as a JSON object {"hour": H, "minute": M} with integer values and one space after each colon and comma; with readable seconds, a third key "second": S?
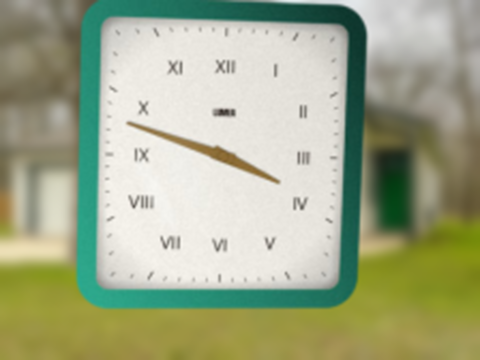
{"hour": 3, "minute": 48}
